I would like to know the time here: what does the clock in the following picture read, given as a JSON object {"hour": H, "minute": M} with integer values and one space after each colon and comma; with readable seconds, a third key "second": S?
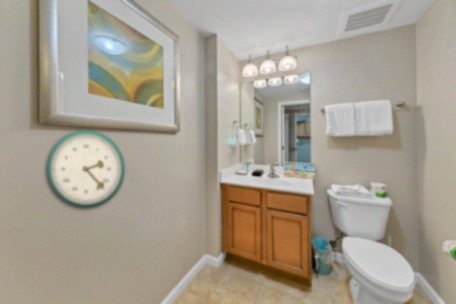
{"hour": 2, "minute": 23}
